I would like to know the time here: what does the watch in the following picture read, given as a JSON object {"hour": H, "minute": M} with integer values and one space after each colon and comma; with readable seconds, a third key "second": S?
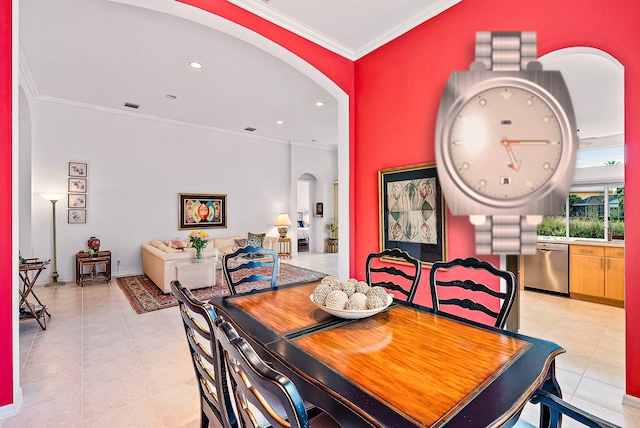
{"hour": 5, "minute": 15}
